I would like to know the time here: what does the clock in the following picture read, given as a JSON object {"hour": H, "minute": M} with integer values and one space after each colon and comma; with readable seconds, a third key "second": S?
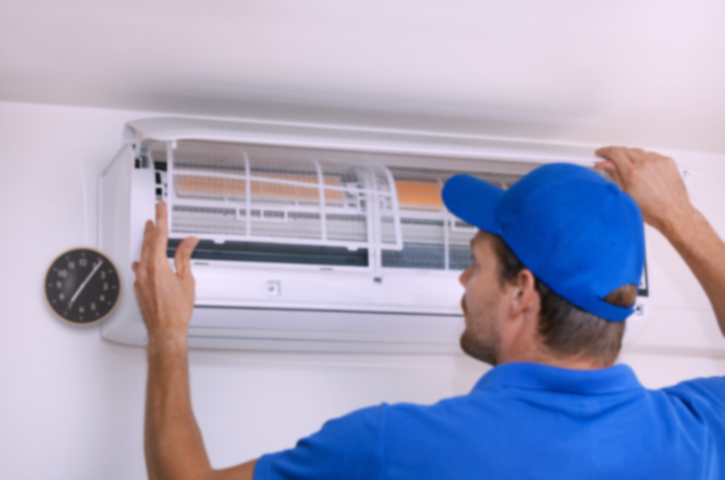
{"hour": 7, "minute": 6}
